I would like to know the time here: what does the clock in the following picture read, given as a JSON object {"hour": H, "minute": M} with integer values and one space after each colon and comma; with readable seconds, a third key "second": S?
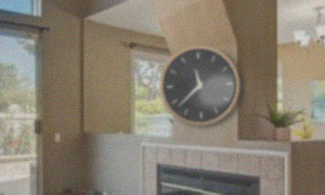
{"hour": 11, "minute": 38}
